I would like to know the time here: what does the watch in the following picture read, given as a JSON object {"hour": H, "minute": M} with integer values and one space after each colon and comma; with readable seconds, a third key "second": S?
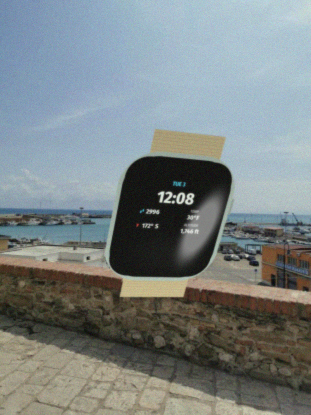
{"hour": 12, "minute": 8}
